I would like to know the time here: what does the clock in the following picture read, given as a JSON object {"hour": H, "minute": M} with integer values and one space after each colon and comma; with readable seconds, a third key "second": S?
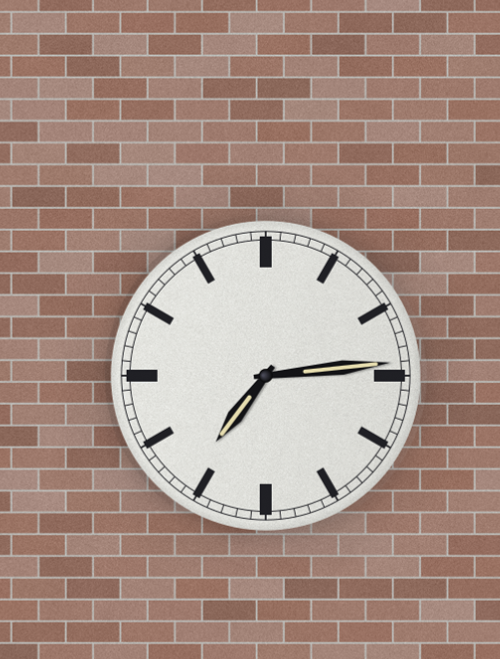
{"hour": 7, "minute": 14}
